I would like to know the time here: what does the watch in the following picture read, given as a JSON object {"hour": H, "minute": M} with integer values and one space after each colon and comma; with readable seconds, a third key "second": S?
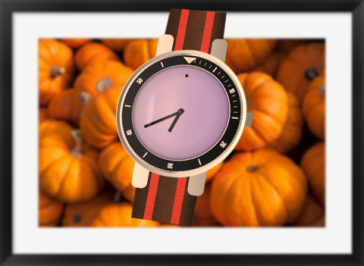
{"hour": 6, "minute": 40}
